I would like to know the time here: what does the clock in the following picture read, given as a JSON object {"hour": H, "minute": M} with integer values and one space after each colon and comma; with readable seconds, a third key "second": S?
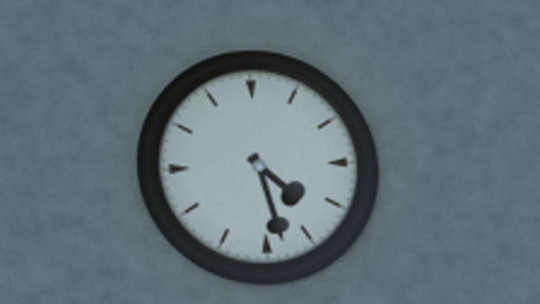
{"hour": 4, "minute": 28}
